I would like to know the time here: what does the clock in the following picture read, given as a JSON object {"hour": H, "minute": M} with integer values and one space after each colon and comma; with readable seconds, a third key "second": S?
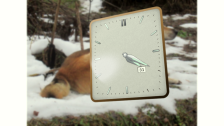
{"hour": 4, "minute": 20}
